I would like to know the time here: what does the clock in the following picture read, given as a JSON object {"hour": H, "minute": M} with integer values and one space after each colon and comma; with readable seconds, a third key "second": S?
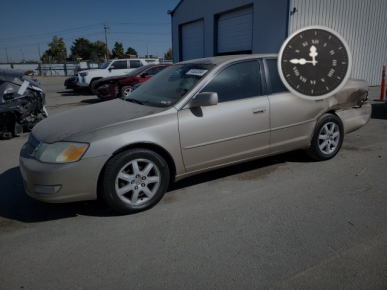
{"hour": 11, "minute": 45}
